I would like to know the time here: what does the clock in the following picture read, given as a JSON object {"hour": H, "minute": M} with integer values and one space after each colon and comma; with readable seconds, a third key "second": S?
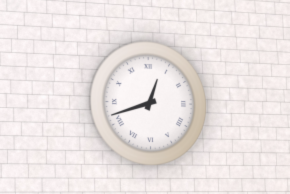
{"hour": 12, "minute": 42}
